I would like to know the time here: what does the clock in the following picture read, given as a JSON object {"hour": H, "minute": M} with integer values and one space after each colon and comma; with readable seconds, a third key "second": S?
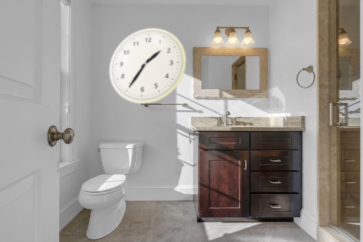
{"hour": 1, "minute": 35}
